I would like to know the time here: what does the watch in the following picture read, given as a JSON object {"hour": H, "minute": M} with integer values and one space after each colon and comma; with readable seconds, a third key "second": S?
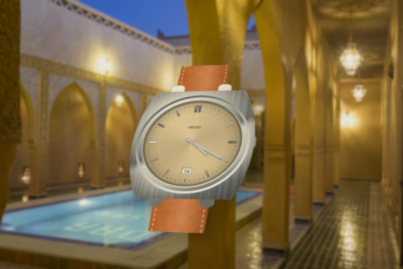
{"hour": 4, "minute": 20}
